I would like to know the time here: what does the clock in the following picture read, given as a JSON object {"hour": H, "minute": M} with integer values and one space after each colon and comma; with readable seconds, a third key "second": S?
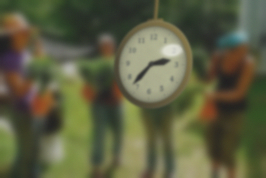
{"hour": 2, "minute": 37}
